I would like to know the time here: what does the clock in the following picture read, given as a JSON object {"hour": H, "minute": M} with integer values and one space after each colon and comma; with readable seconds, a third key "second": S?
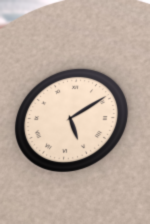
{"hour": 5, "minute": 9}
